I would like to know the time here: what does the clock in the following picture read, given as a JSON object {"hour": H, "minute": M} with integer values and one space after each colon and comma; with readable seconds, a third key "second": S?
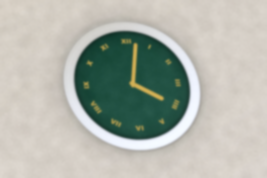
{"hour": 4, "minute": 2}
